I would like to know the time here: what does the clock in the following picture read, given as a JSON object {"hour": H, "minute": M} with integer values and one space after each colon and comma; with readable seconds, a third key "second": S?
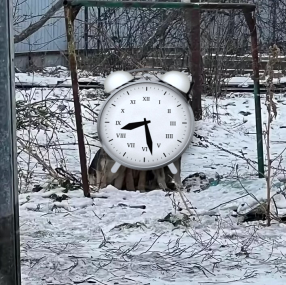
{"hour": 8, "minute": 28}
